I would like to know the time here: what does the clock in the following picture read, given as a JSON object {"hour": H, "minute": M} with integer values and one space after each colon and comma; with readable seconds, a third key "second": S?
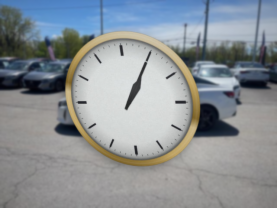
{"hour": 1, "minute": 5}
